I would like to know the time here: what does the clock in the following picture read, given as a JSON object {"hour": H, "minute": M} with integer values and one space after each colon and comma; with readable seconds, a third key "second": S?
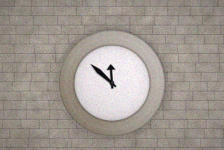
{"hour": 11, "minute": 52}
